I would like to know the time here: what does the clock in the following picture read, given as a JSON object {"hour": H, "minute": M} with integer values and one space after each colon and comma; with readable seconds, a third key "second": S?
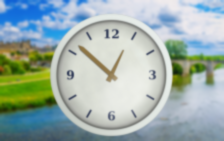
{"hour": 12, "minute": 52}
